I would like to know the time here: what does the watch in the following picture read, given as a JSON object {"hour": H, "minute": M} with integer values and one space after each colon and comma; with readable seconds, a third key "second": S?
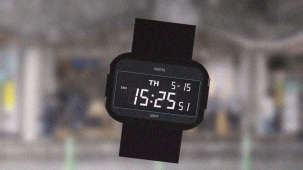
{"hour": 15, "minute": 25, "second": 51}
